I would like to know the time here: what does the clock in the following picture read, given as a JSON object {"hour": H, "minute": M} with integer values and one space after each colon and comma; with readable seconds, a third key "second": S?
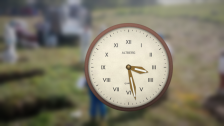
{"hour": 3, "minute": 28}
